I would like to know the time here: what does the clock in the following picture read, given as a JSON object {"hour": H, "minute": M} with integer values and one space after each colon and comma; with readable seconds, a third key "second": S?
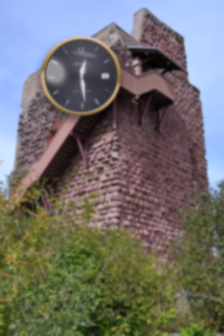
{"hour": 12, "minute": 29}
